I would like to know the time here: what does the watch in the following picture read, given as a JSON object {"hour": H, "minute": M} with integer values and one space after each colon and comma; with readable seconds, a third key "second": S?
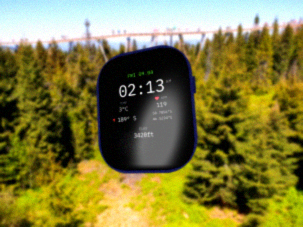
{"hour": 2, "minute": 13}
